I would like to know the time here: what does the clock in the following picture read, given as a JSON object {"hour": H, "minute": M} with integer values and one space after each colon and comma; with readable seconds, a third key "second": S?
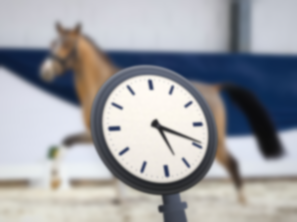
{"hour": 5, "minute": 19}
